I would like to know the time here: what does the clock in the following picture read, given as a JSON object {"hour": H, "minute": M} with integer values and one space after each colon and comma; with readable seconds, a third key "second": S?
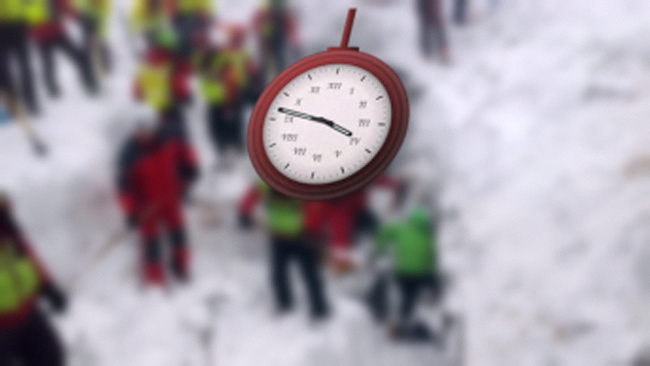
{"hour": 3, "minute": 47}
